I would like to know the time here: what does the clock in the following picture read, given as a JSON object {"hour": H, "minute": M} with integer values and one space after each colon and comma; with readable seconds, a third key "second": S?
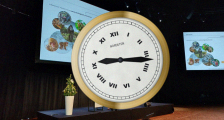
{"hour": 9, "minute": 17}
